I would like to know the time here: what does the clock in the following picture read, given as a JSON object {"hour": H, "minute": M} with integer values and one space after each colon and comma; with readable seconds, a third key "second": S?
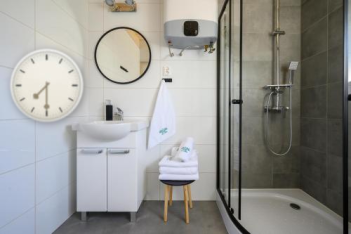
{"hour": 7, "minute": 30}
